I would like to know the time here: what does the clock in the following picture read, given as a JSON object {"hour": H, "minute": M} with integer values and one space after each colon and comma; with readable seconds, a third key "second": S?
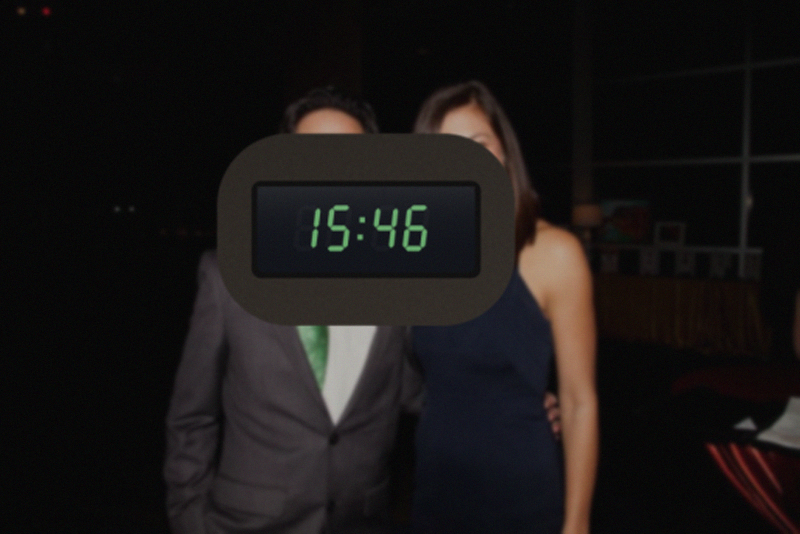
{"hour": 15, "minute": 46}
